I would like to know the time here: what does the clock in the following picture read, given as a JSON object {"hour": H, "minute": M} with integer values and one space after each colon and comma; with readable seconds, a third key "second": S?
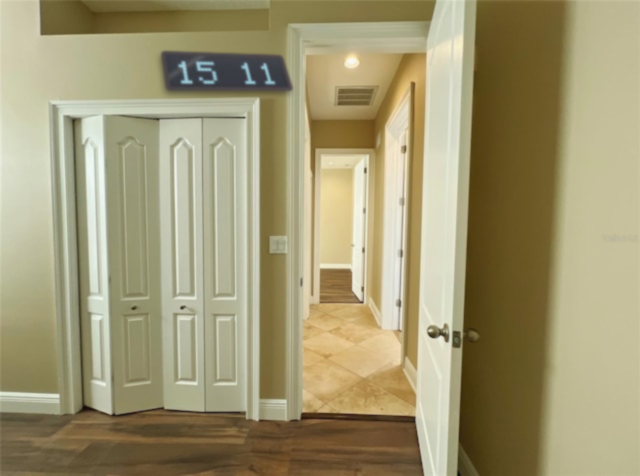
{"hour": 15, "minute": 11}
